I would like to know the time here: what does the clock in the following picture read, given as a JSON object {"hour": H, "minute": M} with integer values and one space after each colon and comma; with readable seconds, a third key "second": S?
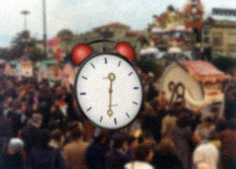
{"hour": 12, "minute": 32}
